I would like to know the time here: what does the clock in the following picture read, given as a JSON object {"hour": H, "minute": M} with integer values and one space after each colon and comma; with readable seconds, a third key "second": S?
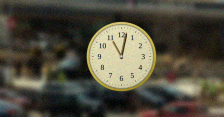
{"hour": 11, "minute": 2}
